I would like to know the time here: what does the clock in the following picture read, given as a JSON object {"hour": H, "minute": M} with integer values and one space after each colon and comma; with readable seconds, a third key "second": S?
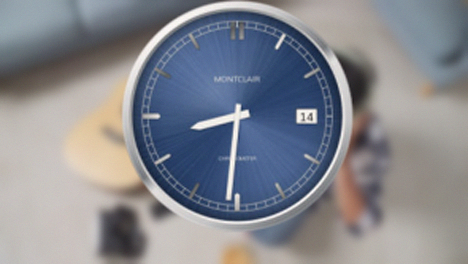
{"hour": 8, "minute": 31}
